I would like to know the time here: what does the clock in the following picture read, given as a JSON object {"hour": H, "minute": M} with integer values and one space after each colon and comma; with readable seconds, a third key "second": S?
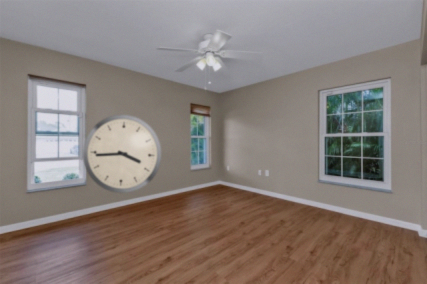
{"hour": 3, "minute": 44}
